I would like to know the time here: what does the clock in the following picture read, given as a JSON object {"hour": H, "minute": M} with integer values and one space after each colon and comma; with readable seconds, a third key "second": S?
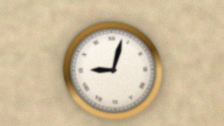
{"hour": 9, "minute": 3}
